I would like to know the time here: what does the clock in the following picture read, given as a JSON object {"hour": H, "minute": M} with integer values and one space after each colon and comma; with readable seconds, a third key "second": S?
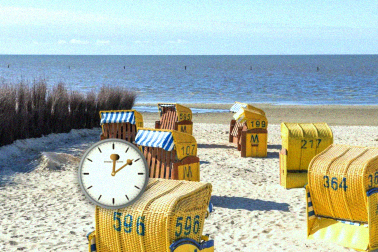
{"hour": 12, "minute": 9}
